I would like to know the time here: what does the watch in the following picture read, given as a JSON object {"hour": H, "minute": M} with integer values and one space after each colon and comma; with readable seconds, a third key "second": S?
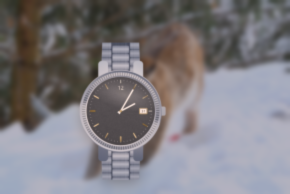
{"hour": 2, "minute": 5}
